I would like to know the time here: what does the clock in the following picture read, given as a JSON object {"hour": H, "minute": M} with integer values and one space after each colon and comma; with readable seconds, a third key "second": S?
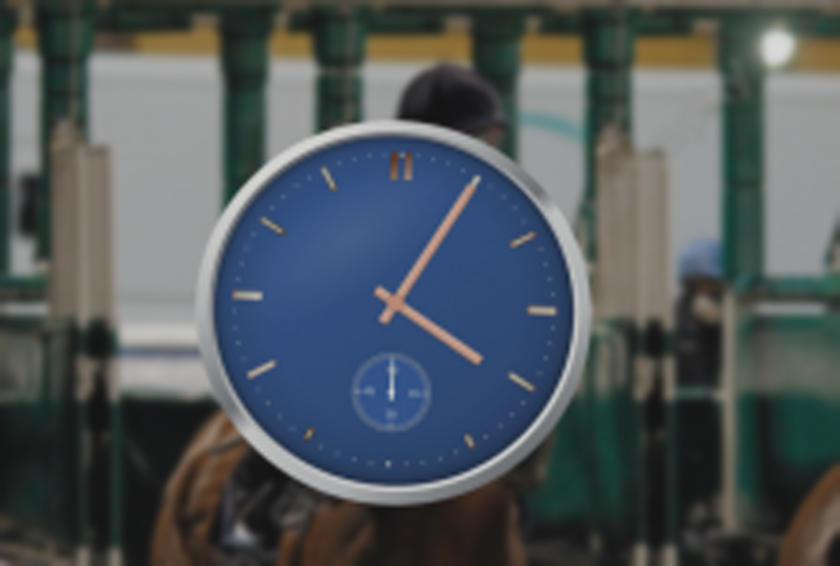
{"hour": 4, "minute": 5}
